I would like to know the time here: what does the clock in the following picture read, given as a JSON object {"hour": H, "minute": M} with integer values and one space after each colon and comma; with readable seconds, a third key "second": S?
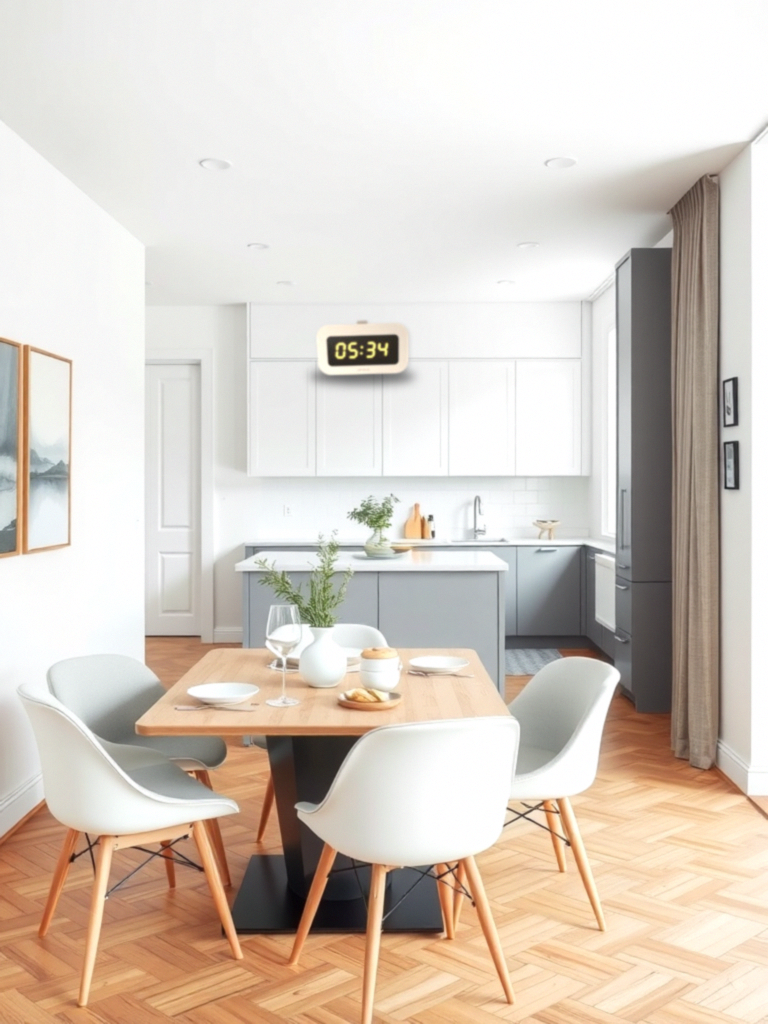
{"hour": 5, "minute": 34}
